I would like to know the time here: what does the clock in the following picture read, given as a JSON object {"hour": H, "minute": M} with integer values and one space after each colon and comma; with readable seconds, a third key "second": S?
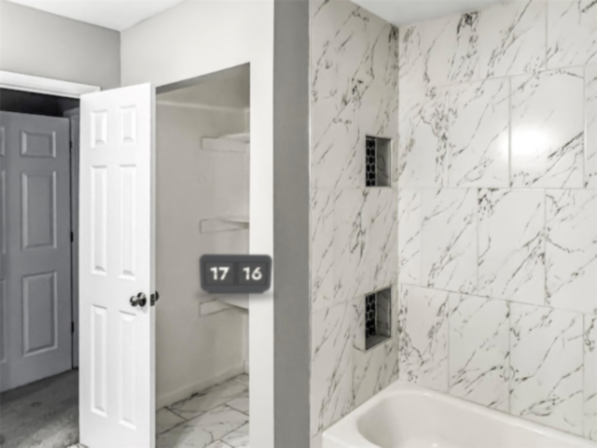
{"hour": 17, "minute": 16}
